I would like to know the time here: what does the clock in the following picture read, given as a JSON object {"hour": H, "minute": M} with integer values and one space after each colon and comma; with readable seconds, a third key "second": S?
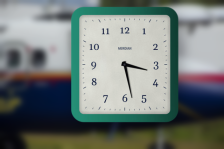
{"hour": 3, "minute": 28}
